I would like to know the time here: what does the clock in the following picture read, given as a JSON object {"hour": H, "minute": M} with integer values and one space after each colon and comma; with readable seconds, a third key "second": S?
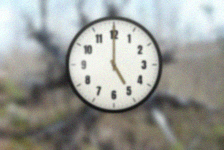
{"hour": 5, "minute": 0}
